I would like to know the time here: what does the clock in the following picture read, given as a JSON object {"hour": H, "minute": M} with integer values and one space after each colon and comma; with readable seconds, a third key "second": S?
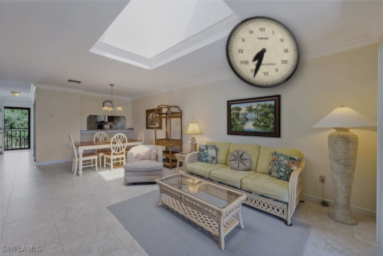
{"hour": 7, "minute": 34}
